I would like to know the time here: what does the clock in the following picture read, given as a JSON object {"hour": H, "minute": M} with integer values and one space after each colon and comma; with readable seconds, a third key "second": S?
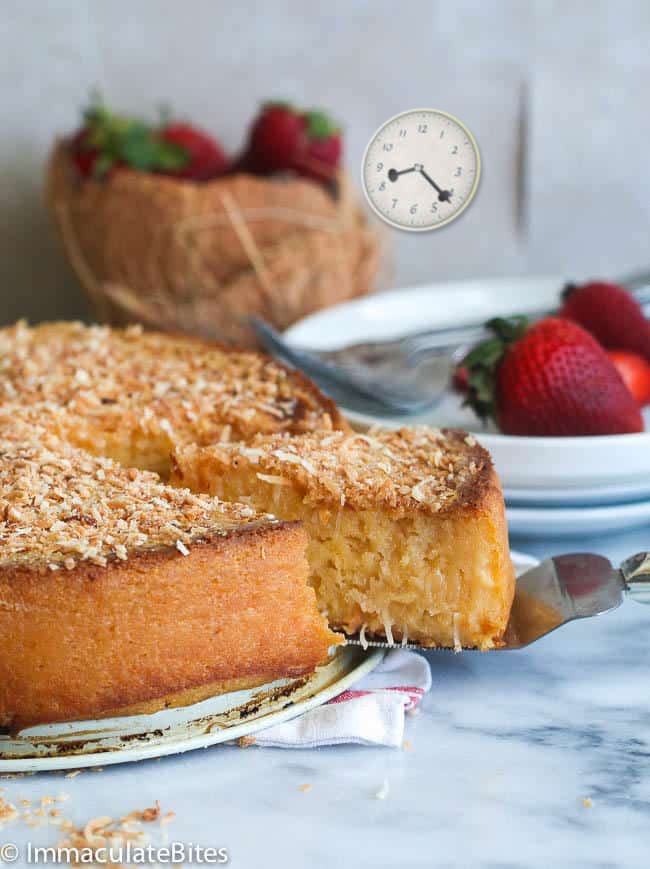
{"hour": 8, "minute": 22}
